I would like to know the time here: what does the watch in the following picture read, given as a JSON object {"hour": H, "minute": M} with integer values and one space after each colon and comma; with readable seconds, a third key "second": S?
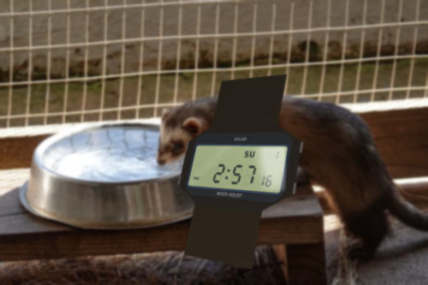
{"hour": 2, "minute": 57, "second": 16}
